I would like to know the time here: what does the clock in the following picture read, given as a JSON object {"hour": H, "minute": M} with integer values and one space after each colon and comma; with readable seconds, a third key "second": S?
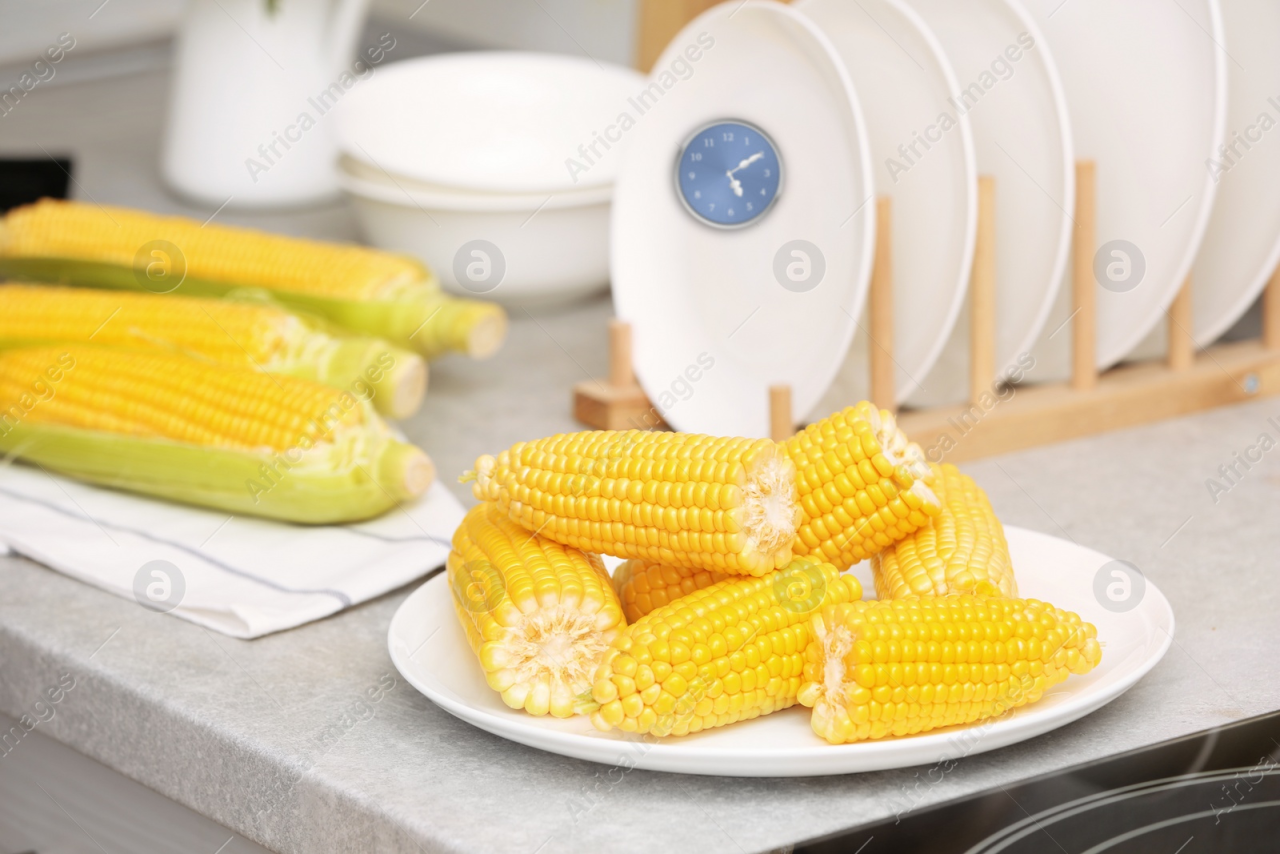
{"hour": 5, "minute": 10}
